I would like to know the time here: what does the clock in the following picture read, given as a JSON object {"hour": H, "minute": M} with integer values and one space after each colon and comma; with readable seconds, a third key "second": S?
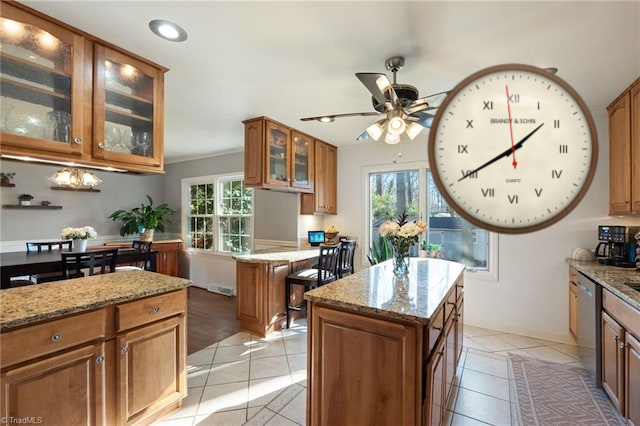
{"hour": 1, "minute": 39, "second": 59}
